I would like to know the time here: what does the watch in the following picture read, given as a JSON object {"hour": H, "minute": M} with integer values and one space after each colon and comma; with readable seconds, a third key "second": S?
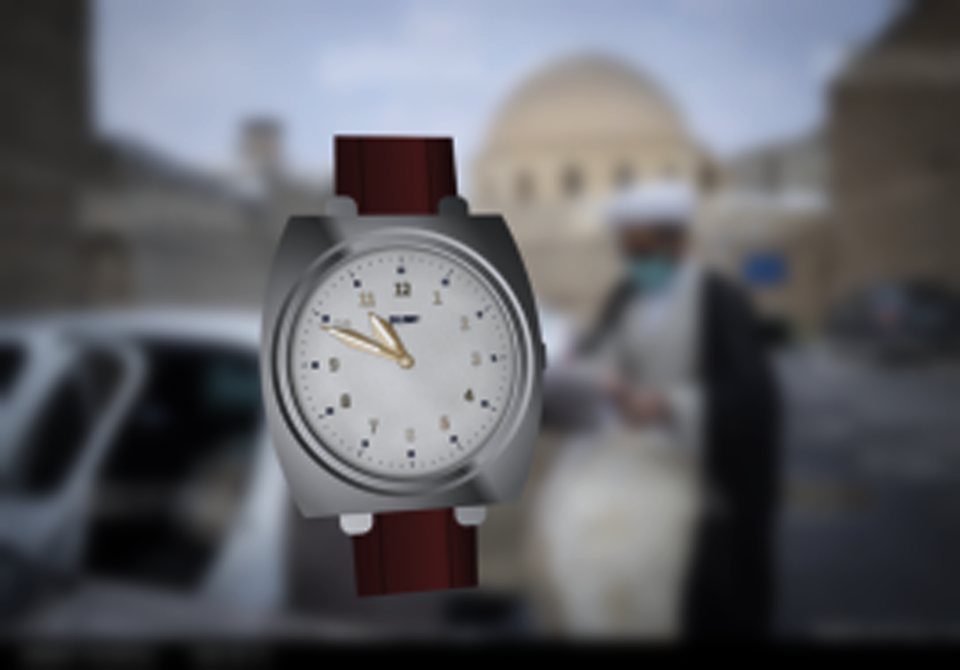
{"hour": 10, "minute": 49}
